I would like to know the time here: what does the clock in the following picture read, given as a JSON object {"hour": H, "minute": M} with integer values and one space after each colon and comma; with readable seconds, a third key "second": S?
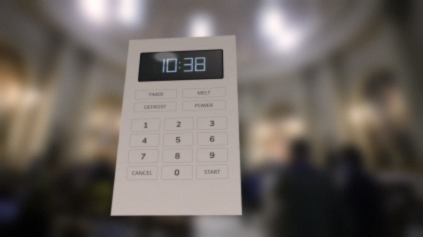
{"hour": 10, "minute": 38}
